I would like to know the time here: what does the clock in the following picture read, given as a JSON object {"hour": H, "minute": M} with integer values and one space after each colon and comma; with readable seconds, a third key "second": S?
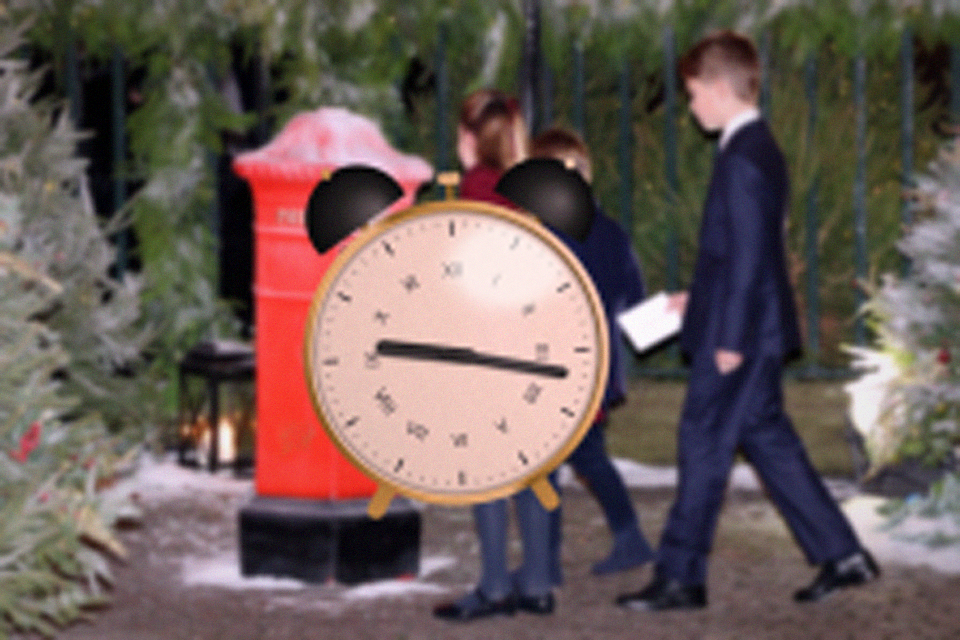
{"hour": 9, "minute": 17}
